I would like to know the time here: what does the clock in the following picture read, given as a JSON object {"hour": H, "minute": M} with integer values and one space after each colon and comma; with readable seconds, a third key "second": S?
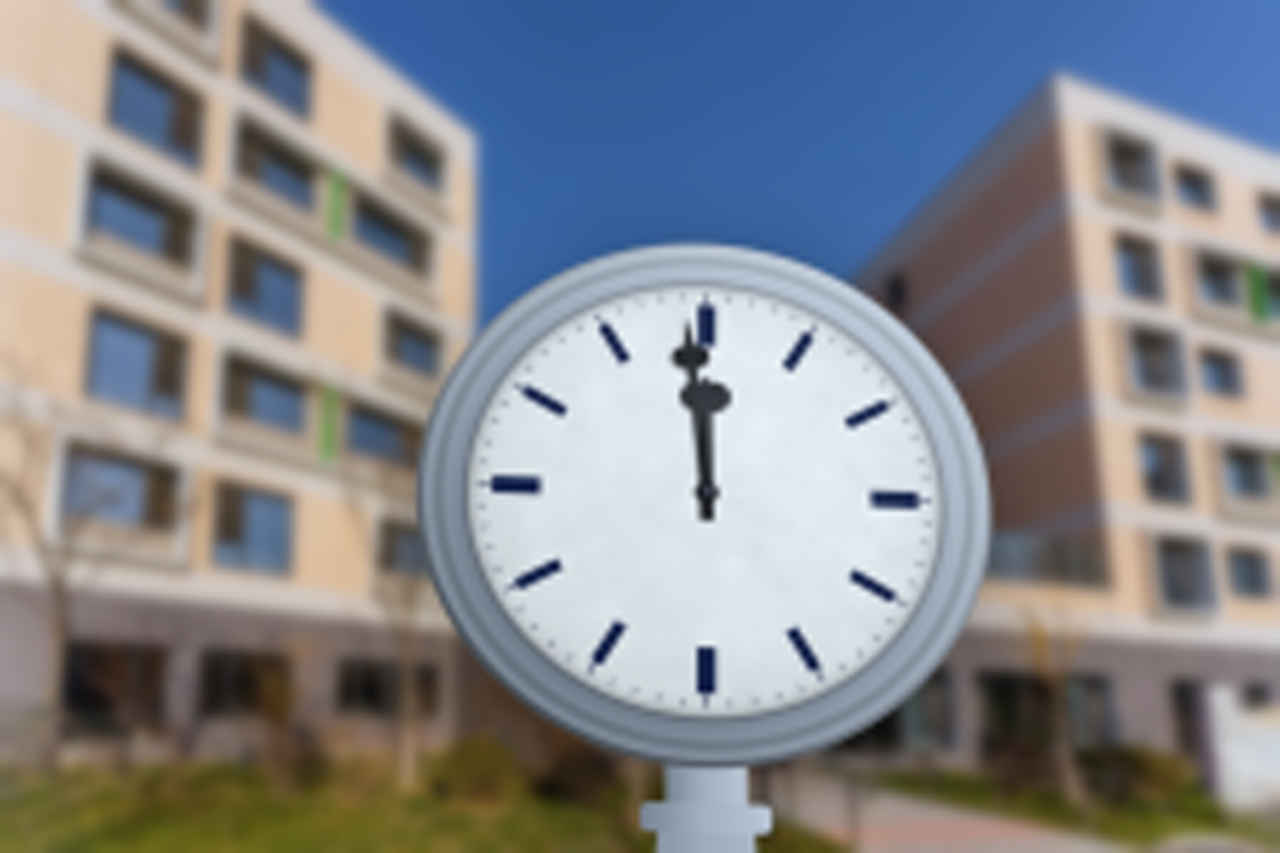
{"hour": 11, "minute": 59}
